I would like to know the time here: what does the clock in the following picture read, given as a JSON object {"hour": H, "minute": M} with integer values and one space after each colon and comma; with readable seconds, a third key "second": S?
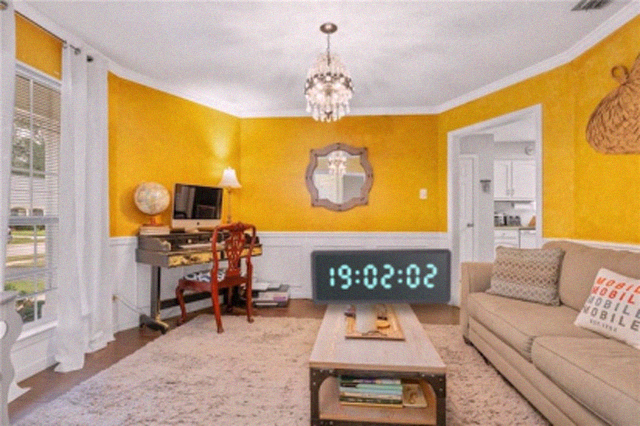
{"hour": 19, "minute": 2, "second": 2}
